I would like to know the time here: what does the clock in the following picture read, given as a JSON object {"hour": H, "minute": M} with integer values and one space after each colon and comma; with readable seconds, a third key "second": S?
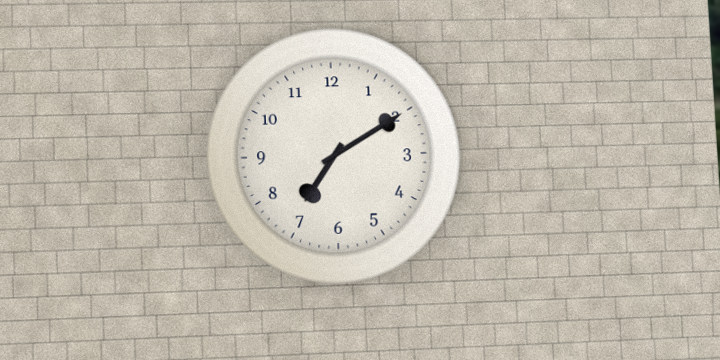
{"hour": 7, "minute": 10}
